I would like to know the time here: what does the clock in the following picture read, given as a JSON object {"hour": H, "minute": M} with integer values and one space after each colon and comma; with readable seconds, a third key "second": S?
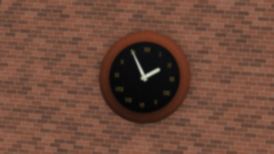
{"hour": 1, "minute": 55}
